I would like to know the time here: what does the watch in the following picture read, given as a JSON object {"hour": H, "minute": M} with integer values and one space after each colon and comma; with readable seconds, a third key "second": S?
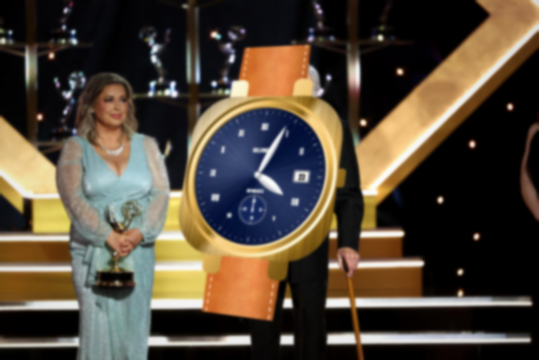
{"hour": 4, "minute": 4}
